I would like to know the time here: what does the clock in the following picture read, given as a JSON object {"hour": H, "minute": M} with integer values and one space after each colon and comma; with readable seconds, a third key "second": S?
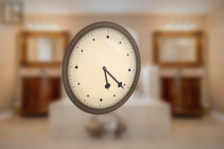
{"hour": 5, "minute": 21}
